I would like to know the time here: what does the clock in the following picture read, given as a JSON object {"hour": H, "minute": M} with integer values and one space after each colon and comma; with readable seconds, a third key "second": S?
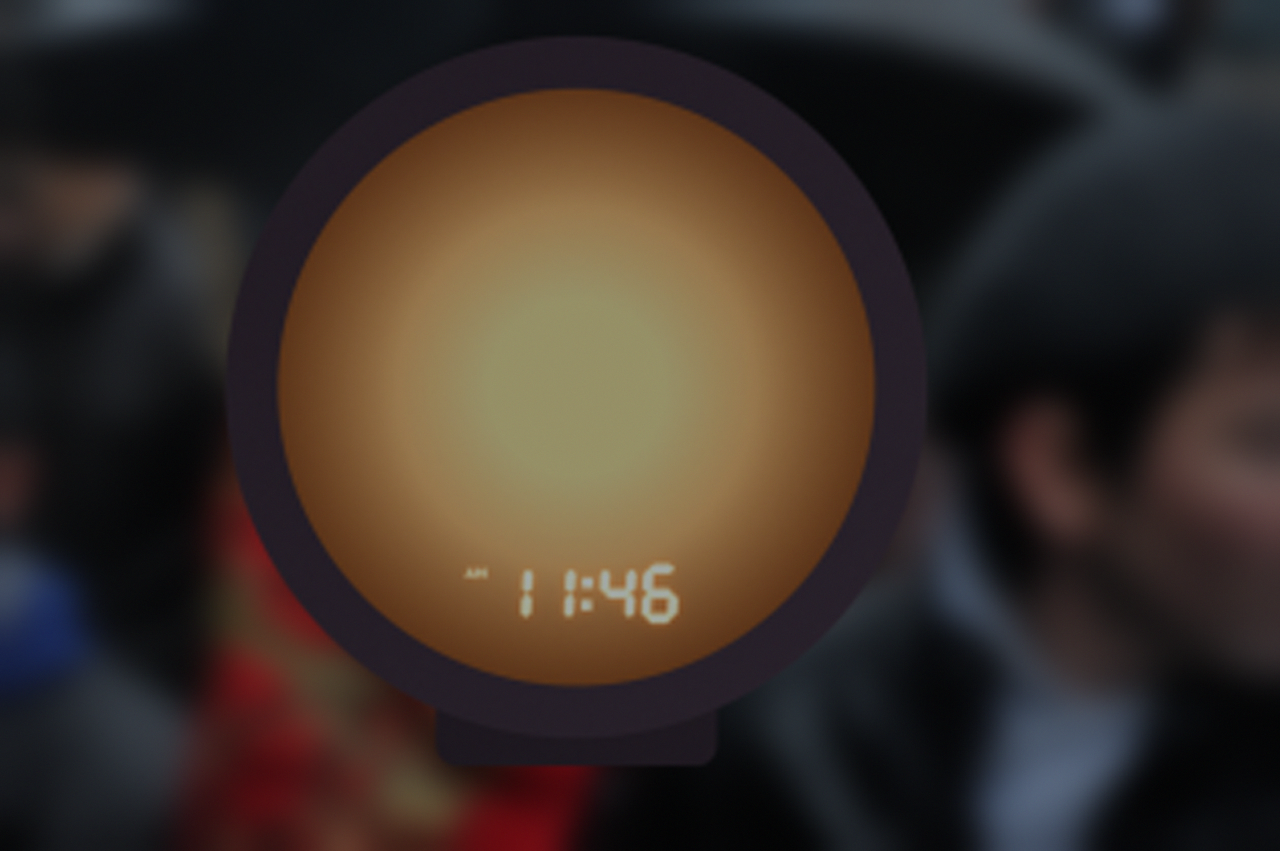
{"hour": 11, "minute": 46}
